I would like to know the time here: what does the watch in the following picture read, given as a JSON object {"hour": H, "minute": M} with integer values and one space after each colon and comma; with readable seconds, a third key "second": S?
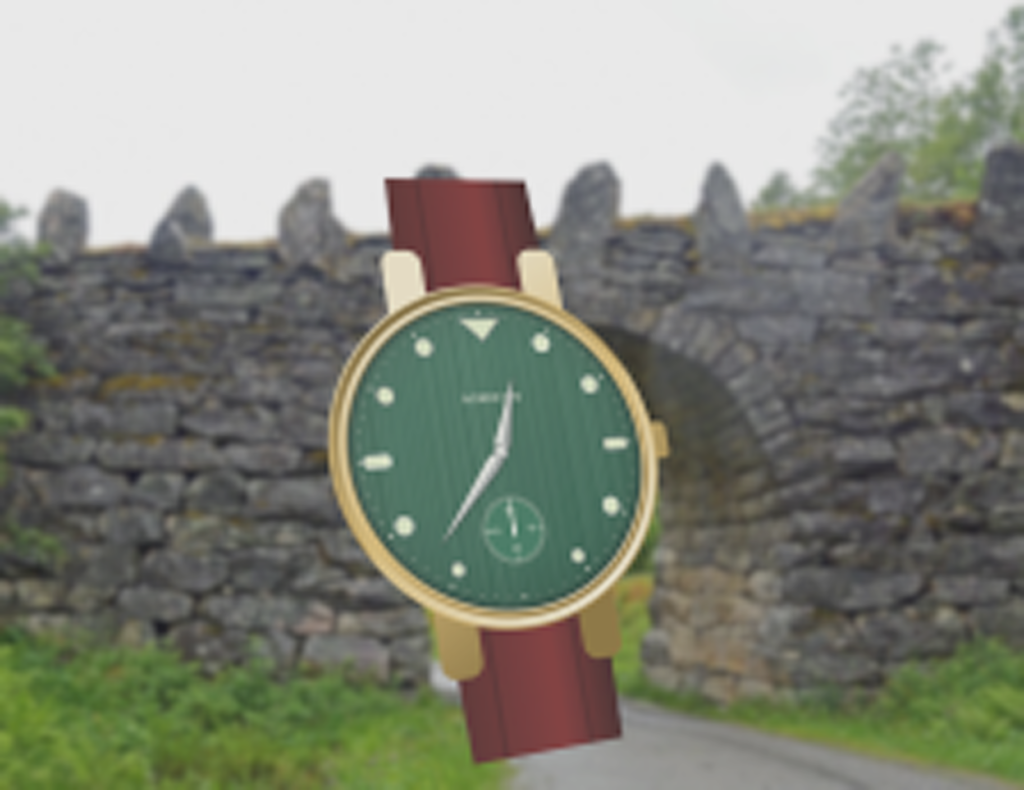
{"hour": 12, "minute": 37}
